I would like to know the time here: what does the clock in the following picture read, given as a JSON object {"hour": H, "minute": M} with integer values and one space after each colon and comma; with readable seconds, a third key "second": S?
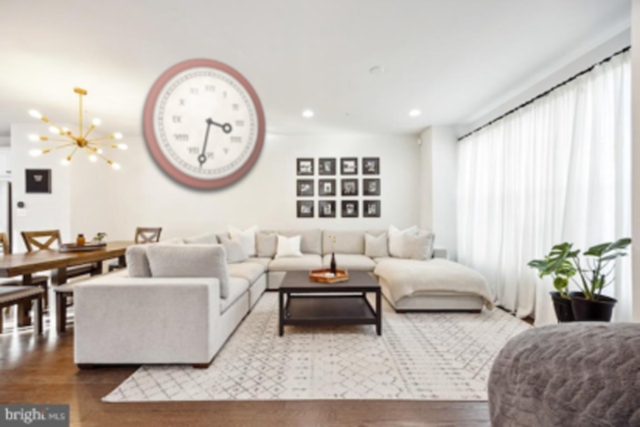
{"hour": 3, "minute": 32}
